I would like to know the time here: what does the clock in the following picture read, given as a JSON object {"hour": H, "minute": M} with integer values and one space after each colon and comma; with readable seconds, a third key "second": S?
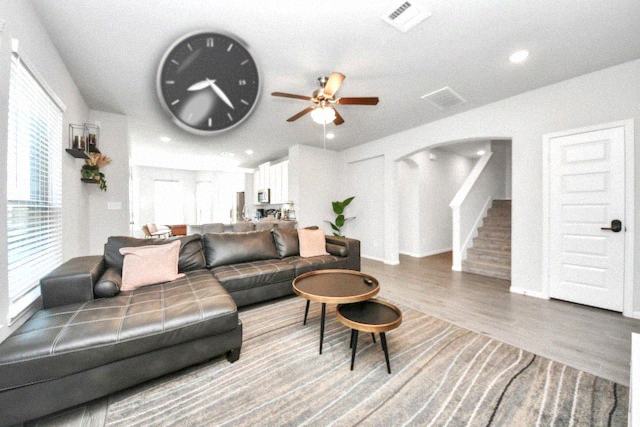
{"hour": 8, "minute": 23}
